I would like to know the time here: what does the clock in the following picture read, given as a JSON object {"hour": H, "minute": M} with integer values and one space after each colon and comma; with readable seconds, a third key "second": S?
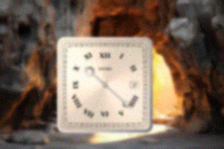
{"hour": 10, "minute": 22}
